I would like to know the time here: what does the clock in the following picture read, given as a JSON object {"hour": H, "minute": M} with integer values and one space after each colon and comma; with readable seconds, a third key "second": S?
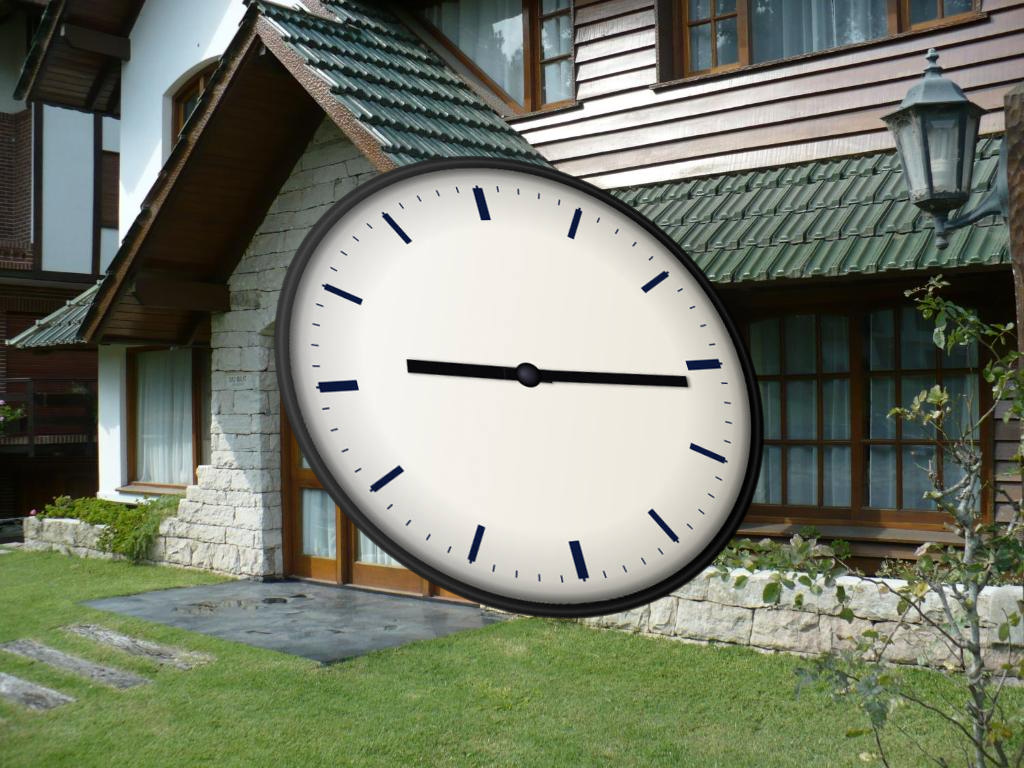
{"hour": 9, "minute": 16}
